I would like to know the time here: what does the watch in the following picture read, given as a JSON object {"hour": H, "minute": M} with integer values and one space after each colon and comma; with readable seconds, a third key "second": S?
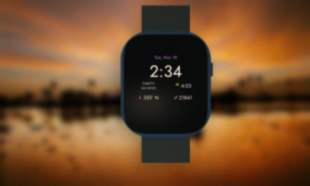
{"hour": 2, "minute": 34}
